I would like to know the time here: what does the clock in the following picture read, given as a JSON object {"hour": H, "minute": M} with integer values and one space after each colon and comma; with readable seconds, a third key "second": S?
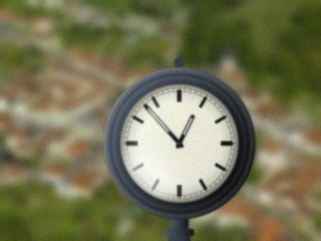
{"hour": 12, "minute": 53}
